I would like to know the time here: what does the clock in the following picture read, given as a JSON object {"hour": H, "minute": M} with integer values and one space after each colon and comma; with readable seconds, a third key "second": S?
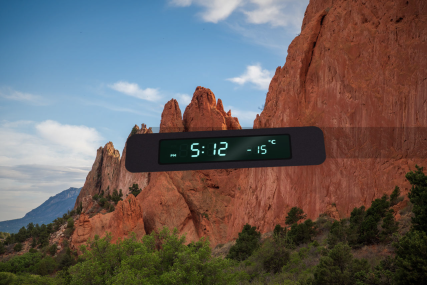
{"hour": 5, "minute": 12}
